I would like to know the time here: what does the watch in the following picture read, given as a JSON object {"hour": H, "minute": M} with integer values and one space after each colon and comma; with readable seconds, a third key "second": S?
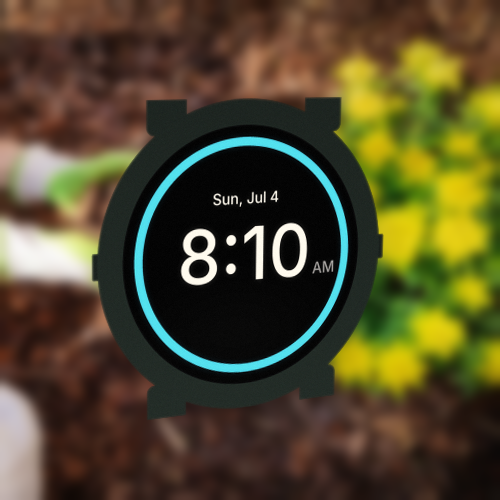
{"hour": 8, "minute": 10}
